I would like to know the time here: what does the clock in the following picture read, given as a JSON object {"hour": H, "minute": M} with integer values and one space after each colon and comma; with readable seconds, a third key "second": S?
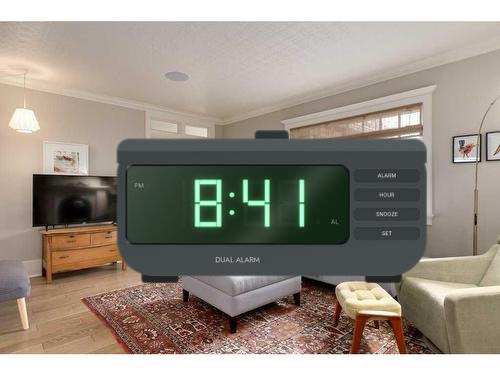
{"hour": 8, "minute": 41}
